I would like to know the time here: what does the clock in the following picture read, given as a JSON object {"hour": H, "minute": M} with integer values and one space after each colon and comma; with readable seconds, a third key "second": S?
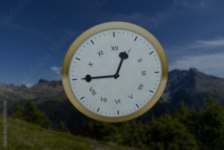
{"hour": 12, "minute": 45}
